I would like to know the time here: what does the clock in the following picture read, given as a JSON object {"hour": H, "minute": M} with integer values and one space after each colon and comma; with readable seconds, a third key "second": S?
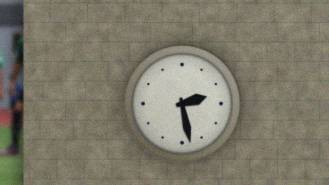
{"hour": 2, "minute": 28}
